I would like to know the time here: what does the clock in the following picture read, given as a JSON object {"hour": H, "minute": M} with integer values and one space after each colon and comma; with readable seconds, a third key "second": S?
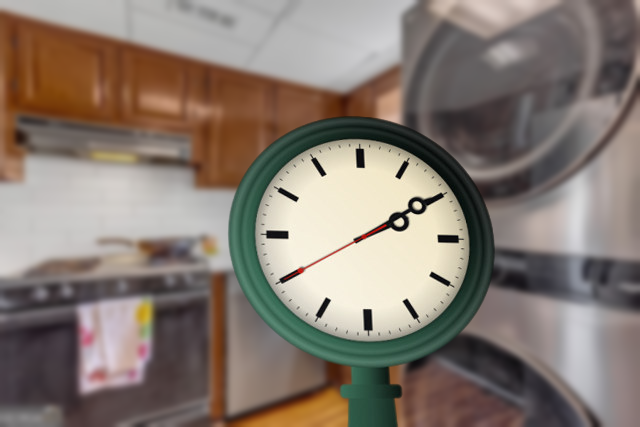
{"hour": 2, "minute": 9, "second": 40}
